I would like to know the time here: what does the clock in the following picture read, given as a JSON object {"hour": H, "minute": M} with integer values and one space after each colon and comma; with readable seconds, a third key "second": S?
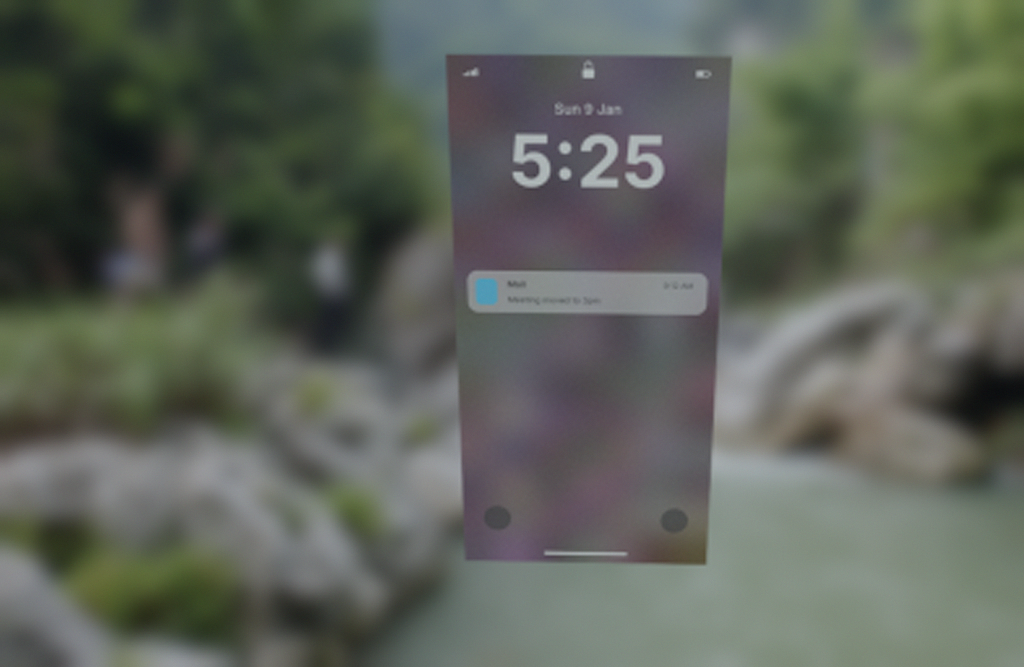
{"hour": 5, "minute": 25}
